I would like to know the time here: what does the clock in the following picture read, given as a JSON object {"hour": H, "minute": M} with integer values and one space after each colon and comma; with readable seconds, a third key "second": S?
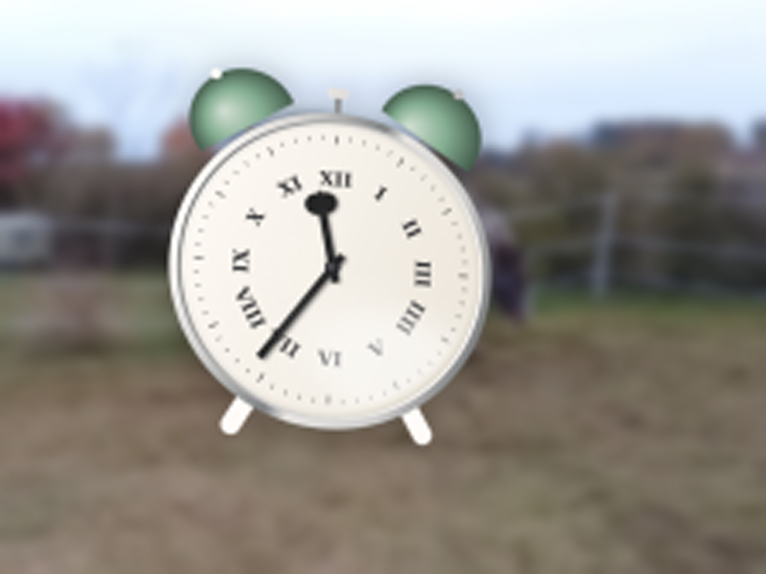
{"hour": 11, "minute": 36}
